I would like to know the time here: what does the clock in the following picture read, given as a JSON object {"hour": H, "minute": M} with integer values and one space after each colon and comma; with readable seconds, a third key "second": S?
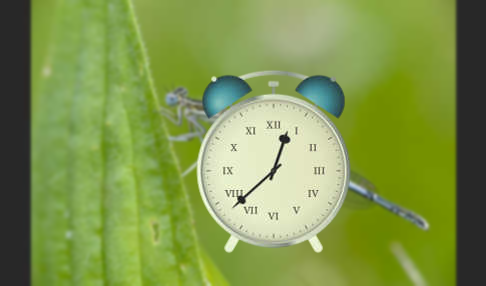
{"hour": 12, "minute": 38}
